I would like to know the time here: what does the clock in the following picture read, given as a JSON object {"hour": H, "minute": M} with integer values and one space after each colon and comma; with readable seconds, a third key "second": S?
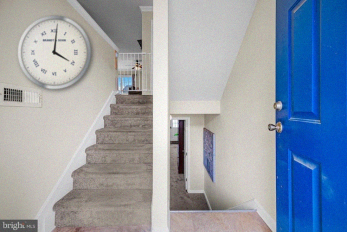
{"hour": 4, "minute": 1}
